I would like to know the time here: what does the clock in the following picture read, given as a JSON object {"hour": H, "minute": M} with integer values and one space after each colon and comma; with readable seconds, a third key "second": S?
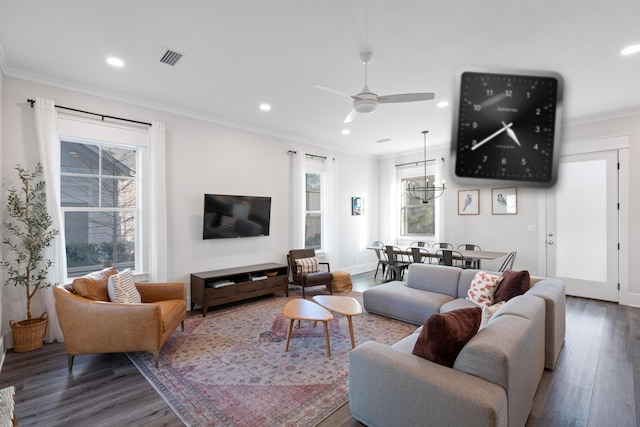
{"hour": 4, "minute": 39}
